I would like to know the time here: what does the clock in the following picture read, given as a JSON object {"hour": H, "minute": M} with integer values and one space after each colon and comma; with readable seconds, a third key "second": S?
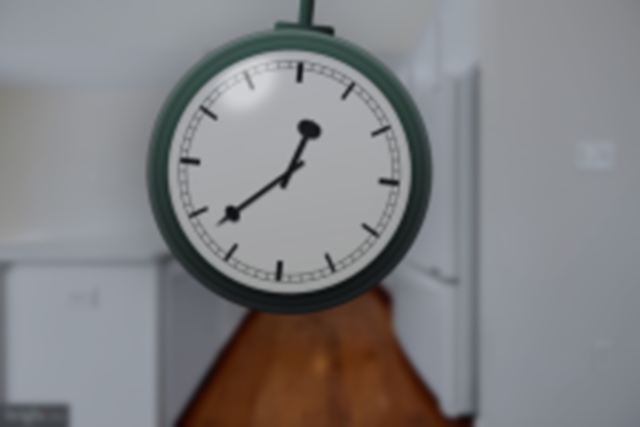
{"hour": 12, "minute": 38}
